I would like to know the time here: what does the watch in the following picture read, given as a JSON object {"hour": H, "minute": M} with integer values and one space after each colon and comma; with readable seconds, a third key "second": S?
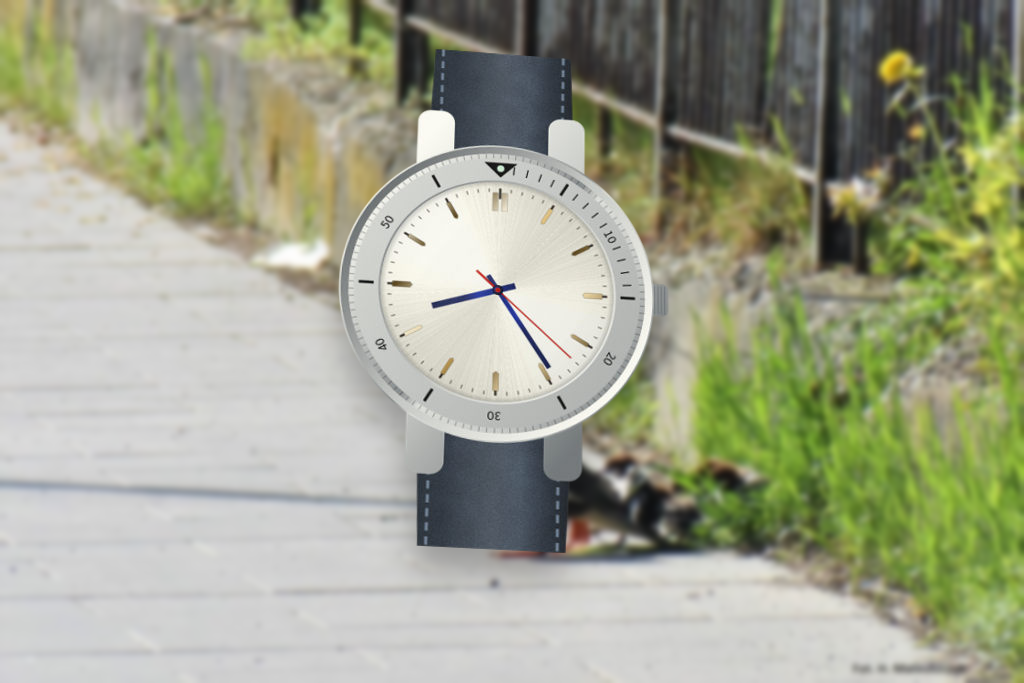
{"hour": 8, "minute": 24, "second": 22}
